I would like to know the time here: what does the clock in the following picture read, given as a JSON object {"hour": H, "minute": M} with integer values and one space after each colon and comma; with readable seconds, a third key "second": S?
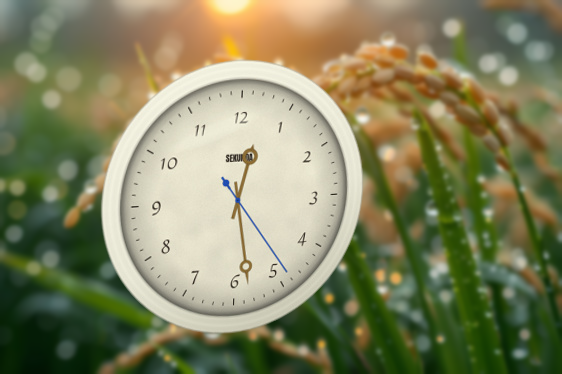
{"hour": 12, "minute": 28, "second": 24}
